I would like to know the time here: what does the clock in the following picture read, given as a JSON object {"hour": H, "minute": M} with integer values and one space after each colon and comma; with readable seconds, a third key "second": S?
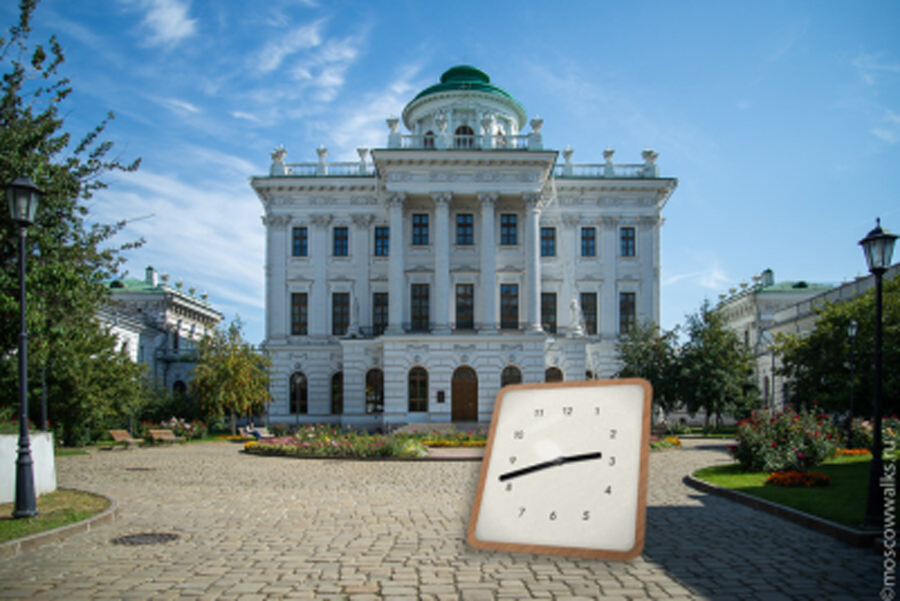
{"hour": 2, "minute": 42}
